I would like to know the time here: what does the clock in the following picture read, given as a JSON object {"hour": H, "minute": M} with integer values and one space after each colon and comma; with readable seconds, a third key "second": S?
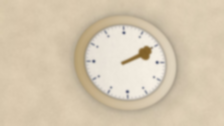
{"hour": 2, "minute": 10}
